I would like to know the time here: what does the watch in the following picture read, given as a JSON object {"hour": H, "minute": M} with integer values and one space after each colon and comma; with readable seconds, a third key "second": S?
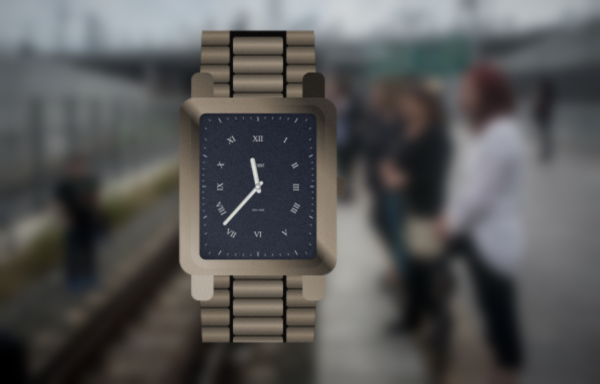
{"hour": 11, "minute": 37}
